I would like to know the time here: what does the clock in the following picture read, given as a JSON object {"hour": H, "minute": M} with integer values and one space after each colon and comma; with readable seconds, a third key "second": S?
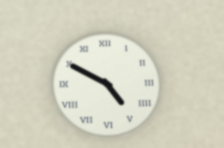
{"hour": 4, "minute": 50}
